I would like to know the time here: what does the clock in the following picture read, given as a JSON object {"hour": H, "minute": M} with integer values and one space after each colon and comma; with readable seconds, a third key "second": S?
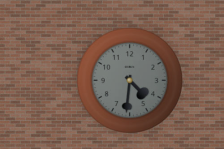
{"hour": 4, "minute": 31}
